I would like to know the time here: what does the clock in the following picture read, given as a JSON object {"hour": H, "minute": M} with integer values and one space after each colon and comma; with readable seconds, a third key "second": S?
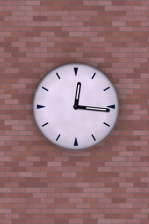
{"hour": 12, "minute": 16}
